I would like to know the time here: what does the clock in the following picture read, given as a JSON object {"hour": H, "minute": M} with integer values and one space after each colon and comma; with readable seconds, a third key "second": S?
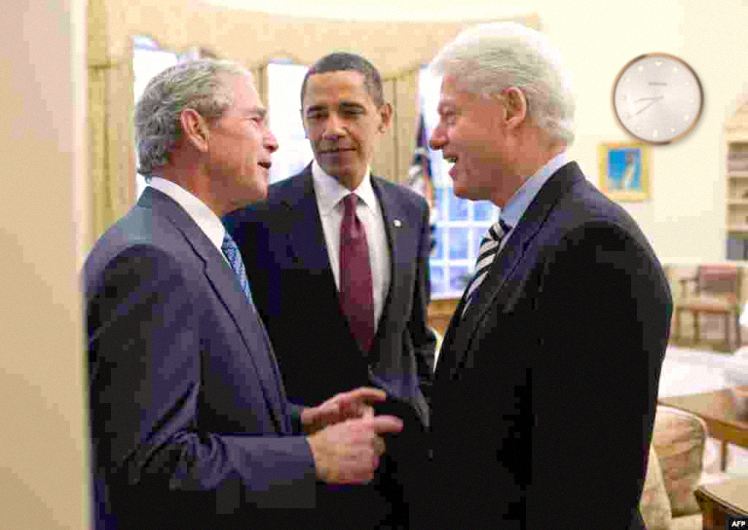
{"hour": 8, "minute": 39}
